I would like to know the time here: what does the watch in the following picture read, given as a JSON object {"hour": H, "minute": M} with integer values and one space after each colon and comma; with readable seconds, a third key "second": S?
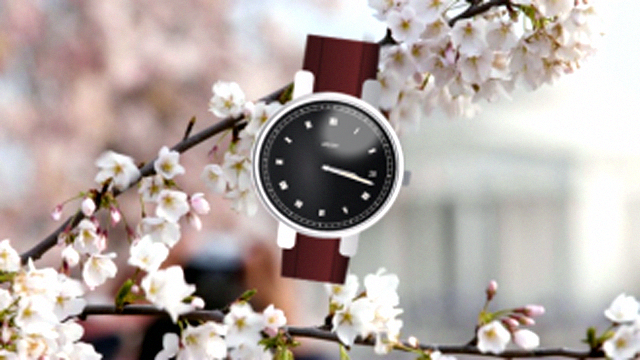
{"hour": 3, "minute": 17}
